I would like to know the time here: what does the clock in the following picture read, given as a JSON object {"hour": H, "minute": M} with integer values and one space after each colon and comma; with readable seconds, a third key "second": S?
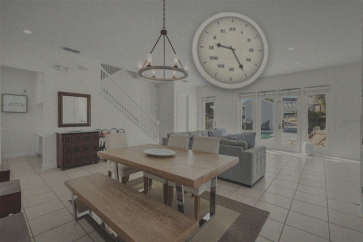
{"hour": 9, "minute": 25}
